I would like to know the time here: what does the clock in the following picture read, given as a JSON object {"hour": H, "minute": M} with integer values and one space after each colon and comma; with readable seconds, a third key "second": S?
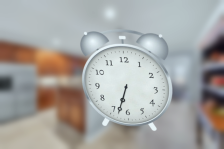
{"hour": 6, "minute": 33}
